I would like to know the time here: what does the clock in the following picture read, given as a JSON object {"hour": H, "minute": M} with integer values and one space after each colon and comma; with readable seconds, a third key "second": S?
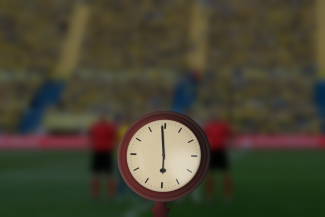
{"hour": 5, "minute": 59}
